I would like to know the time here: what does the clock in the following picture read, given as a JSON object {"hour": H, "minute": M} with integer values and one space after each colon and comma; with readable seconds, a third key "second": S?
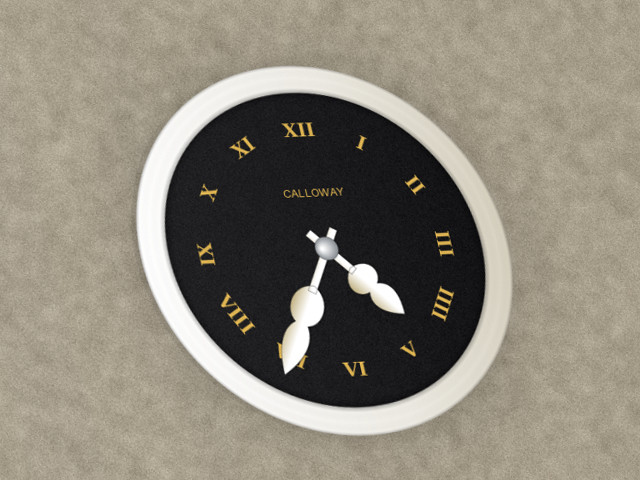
{"hour": 4, "minute": 35}
